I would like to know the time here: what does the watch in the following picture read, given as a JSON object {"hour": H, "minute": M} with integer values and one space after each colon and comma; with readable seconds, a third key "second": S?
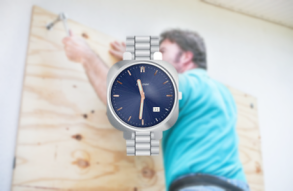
{"hour": 11, "minute": 31}
